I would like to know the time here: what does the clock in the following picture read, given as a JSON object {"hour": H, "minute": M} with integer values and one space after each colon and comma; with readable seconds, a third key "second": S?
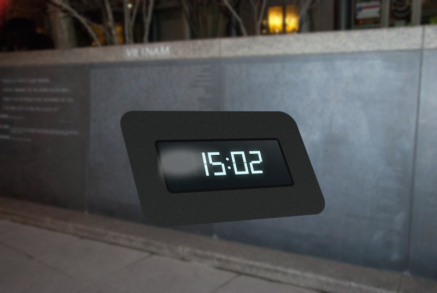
{"hour": 15, "minute": 2}
